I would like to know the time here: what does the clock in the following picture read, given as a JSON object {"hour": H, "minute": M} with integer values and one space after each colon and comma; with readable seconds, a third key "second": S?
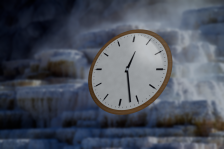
{"hour": 12, "minute": 27}
